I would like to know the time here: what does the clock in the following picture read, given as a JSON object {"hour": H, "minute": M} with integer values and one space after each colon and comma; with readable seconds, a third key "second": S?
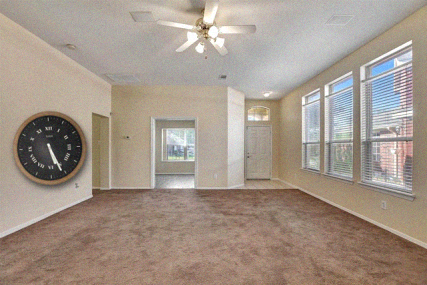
{"hour": 5, "minute": 26}
